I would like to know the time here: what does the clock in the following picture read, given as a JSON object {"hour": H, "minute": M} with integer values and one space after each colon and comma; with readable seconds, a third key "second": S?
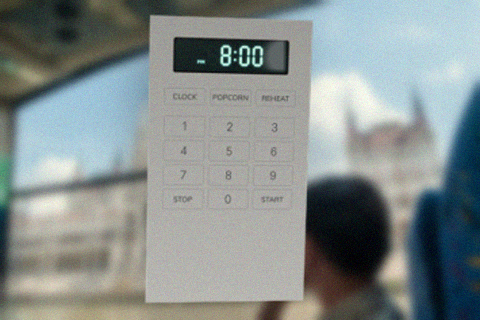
{"hour": 8, "minute": 0}
